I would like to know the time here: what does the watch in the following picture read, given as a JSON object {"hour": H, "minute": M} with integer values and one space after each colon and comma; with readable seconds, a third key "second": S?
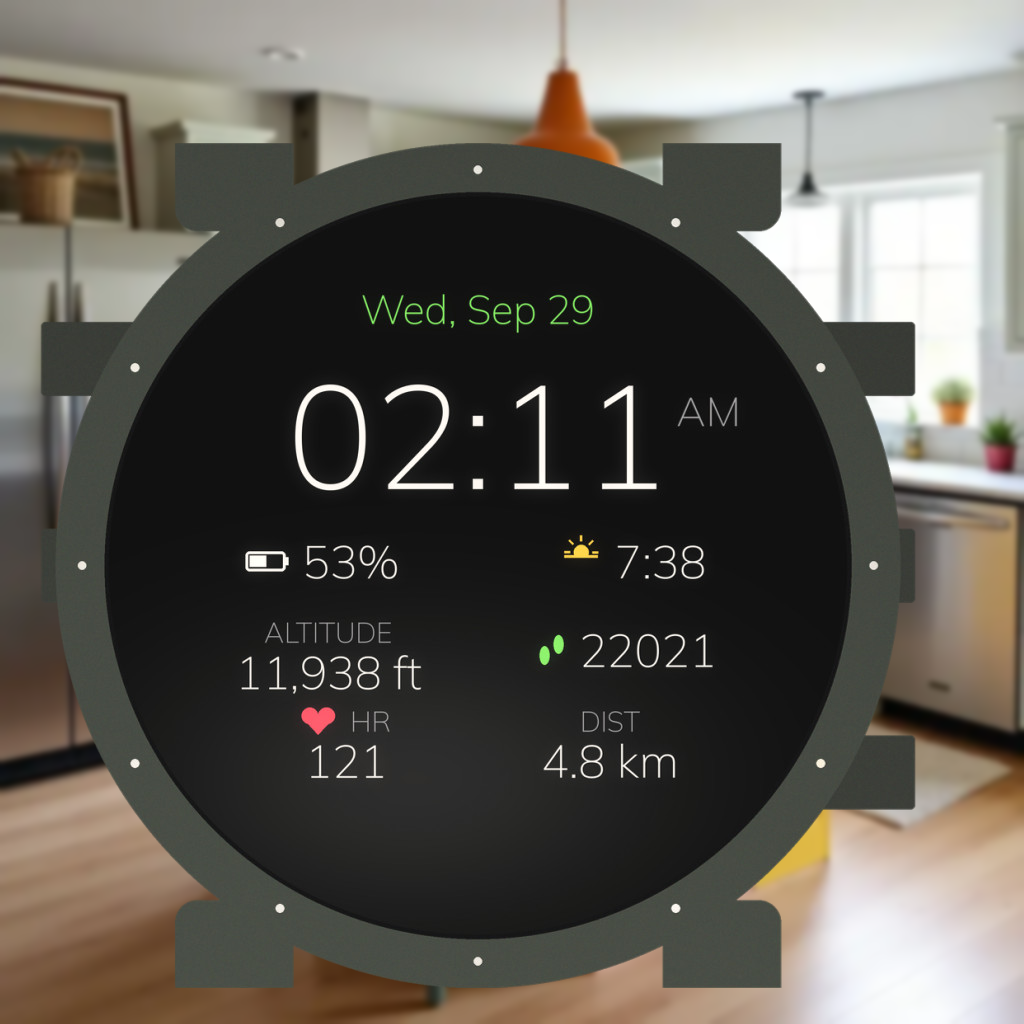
{"hour": 2, "minute": 11}
